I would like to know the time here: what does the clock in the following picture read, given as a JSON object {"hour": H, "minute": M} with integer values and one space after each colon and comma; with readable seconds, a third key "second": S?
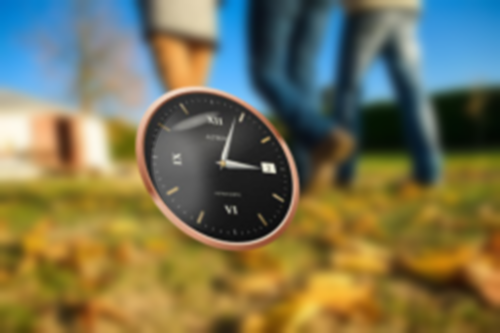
{"hour": 3, "minute": 4}
